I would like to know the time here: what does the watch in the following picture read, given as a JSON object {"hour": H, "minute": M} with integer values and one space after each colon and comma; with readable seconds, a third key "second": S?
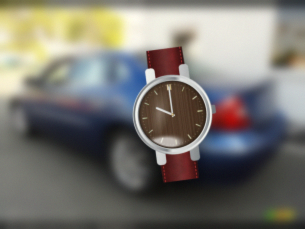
{"hour": 10, "minute": 0}
